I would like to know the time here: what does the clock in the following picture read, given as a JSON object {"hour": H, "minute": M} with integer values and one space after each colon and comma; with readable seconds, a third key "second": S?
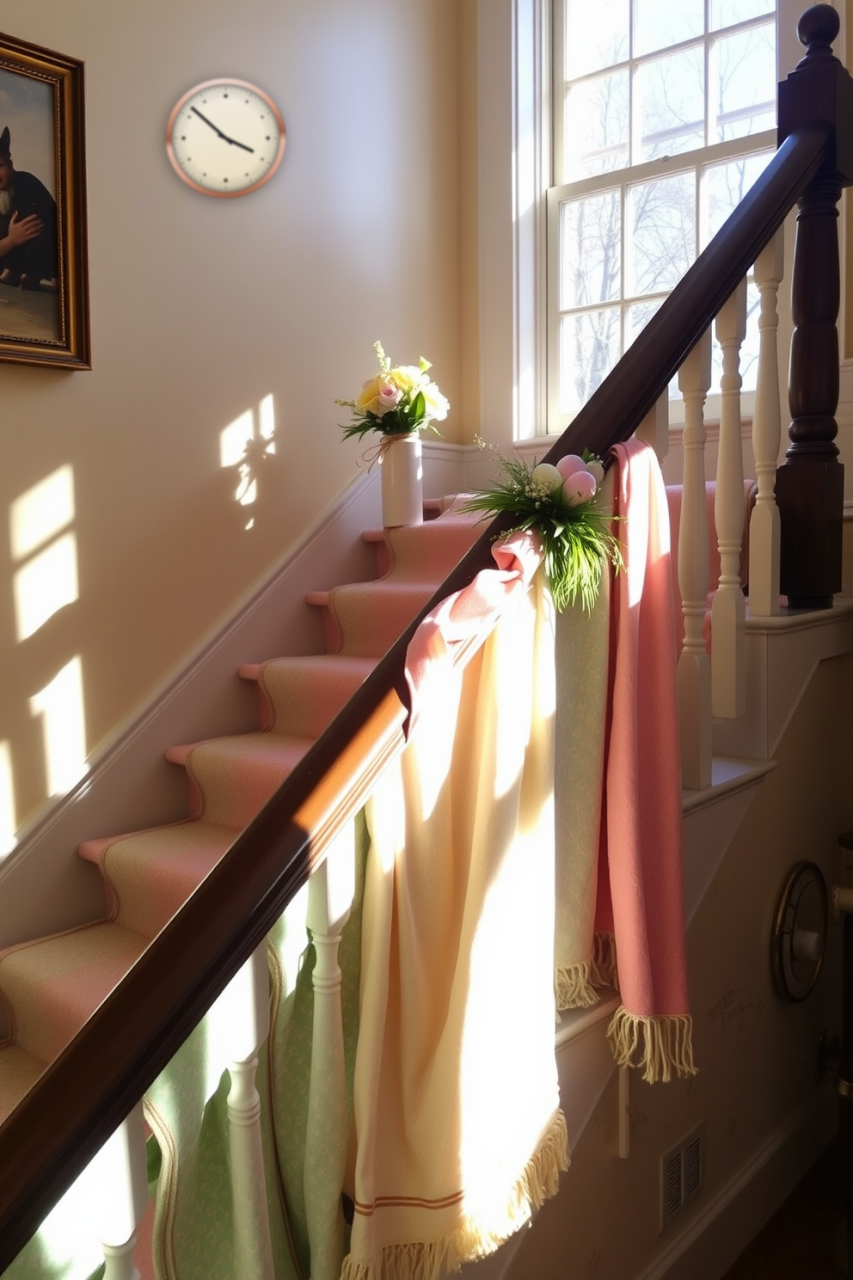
{"hour": 3, "minute": 52}
